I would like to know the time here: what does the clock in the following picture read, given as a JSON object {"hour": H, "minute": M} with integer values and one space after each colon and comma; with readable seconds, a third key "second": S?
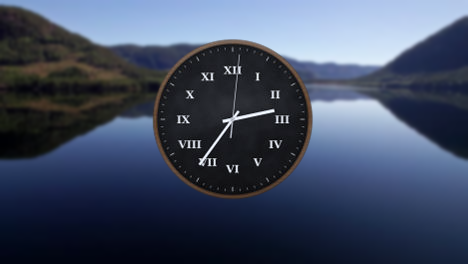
{"hour": 2, "minute": 36, "second": 1}
